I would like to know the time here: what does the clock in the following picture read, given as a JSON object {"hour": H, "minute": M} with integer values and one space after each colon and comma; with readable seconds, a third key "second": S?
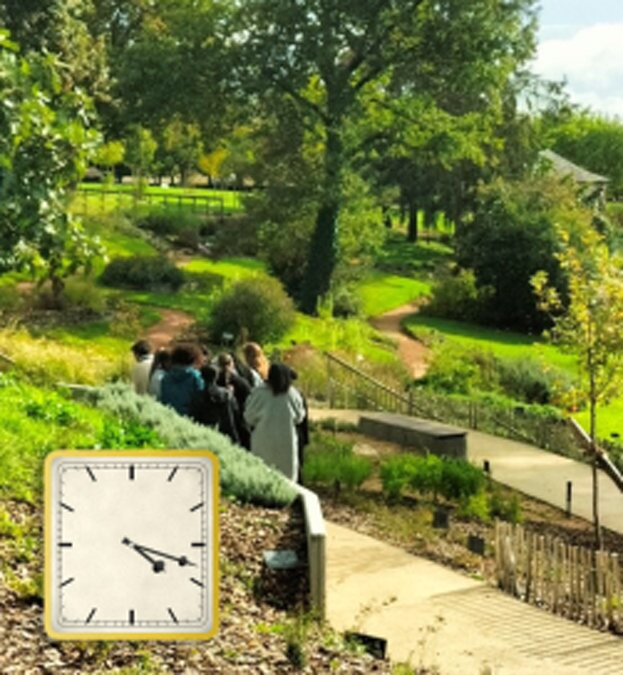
{"hour": 4, "minute": 18}
